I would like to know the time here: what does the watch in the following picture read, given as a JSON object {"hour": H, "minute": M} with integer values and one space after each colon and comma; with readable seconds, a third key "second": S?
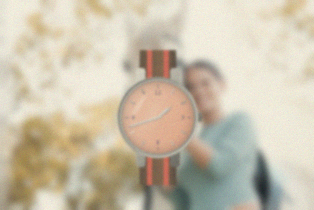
{"hour": 1, "minute": 42}
